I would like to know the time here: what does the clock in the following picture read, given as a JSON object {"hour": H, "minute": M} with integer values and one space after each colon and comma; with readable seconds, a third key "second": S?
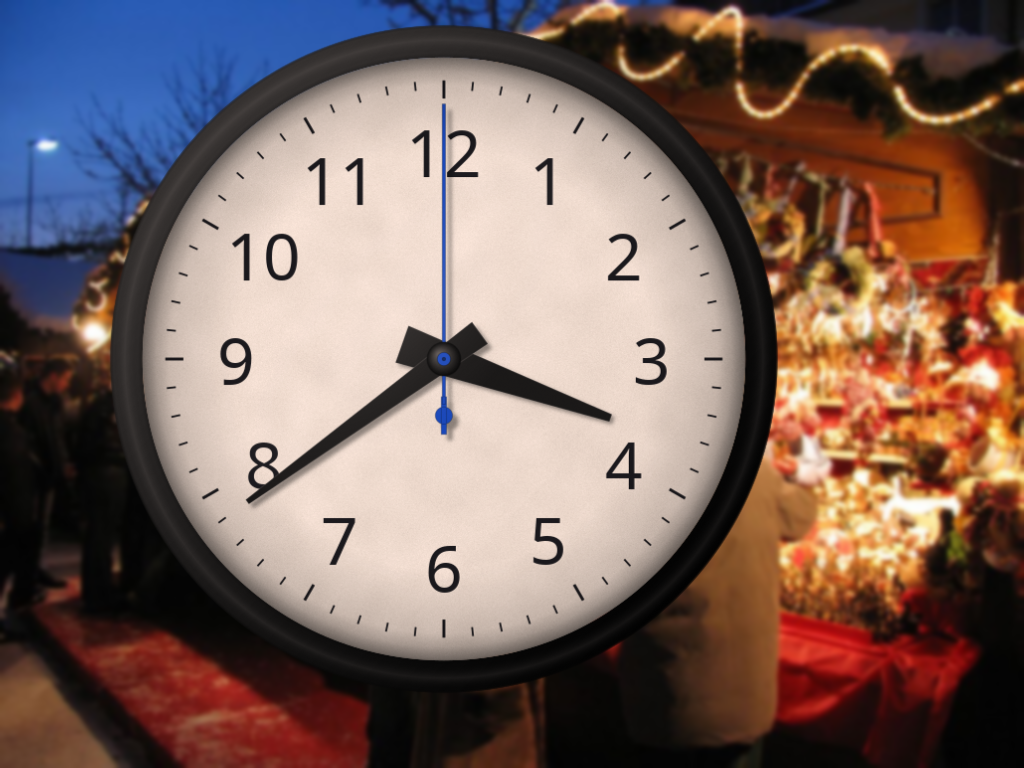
{"hour": 3, "minute": 39, "second": 0}
